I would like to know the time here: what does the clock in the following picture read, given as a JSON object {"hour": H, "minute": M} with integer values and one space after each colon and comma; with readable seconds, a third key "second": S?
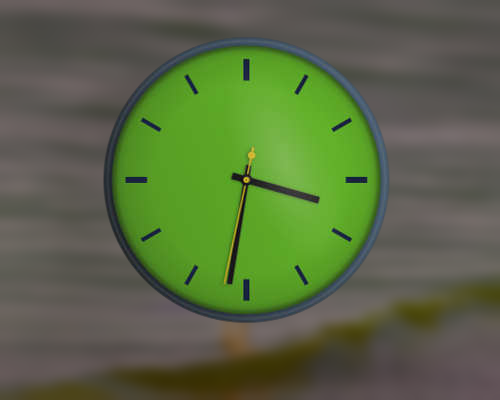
{"hour": 3, "minute": 31, "second": 32}
